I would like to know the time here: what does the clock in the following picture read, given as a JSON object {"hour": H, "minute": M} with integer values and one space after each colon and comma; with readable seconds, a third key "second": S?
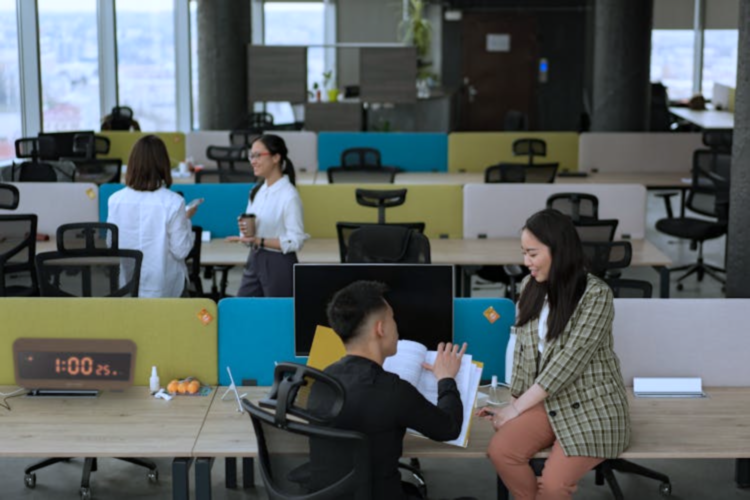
{"hour": 1, "minute": 0}
